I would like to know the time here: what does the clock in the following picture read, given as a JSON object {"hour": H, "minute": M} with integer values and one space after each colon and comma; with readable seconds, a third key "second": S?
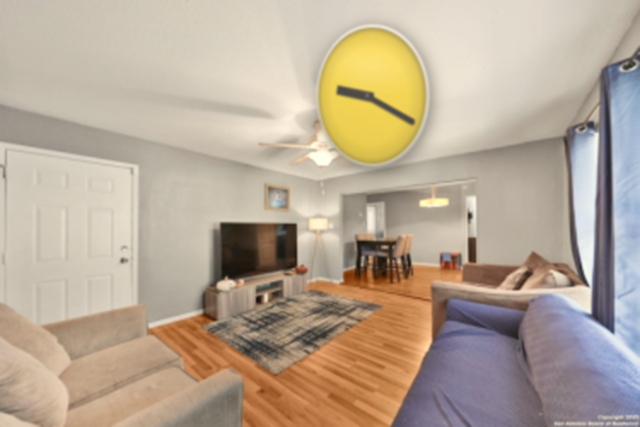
{"hour": 9, "minute": 19}
